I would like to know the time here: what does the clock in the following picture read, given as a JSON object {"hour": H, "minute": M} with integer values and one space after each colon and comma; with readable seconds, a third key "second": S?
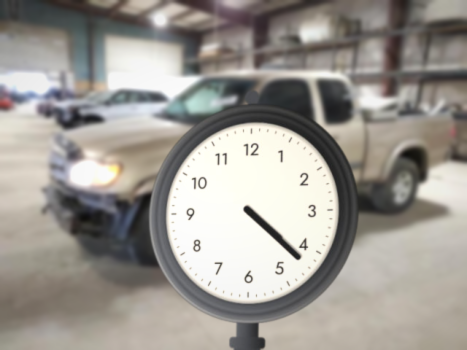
{"hour": 4, "minute": 22}
